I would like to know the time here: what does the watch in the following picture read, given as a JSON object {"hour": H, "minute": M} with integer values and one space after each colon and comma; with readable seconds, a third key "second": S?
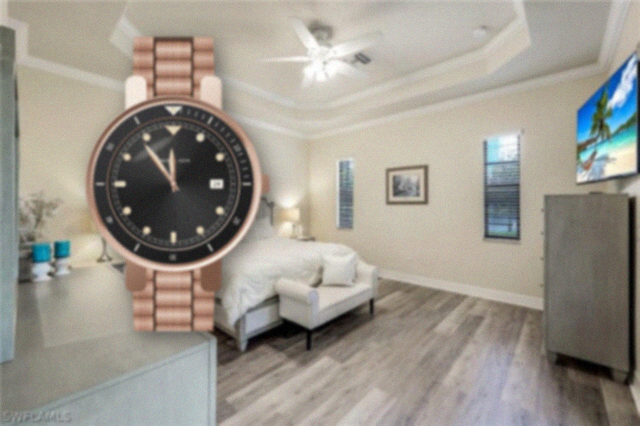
{"hour": 11, "minute": 54}
